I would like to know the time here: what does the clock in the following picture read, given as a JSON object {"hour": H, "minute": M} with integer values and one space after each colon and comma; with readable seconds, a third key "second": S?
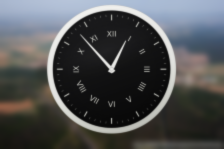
{"hour": 12, "minute": 53}
